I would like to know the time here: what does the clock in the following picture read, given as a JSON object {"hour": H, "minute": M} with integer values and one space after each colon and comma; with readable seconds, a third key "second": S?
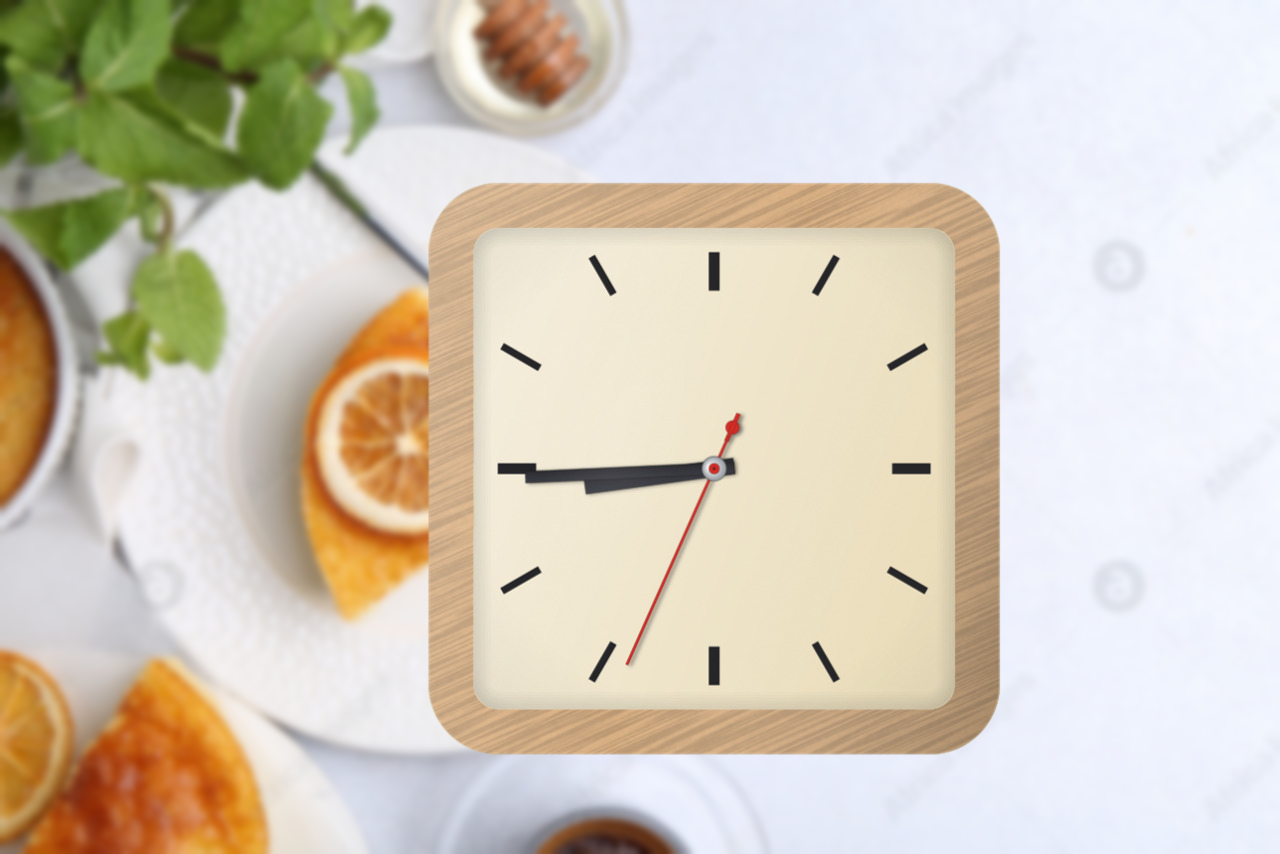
{"hour": 8, "minute": 44, "second": 34}
